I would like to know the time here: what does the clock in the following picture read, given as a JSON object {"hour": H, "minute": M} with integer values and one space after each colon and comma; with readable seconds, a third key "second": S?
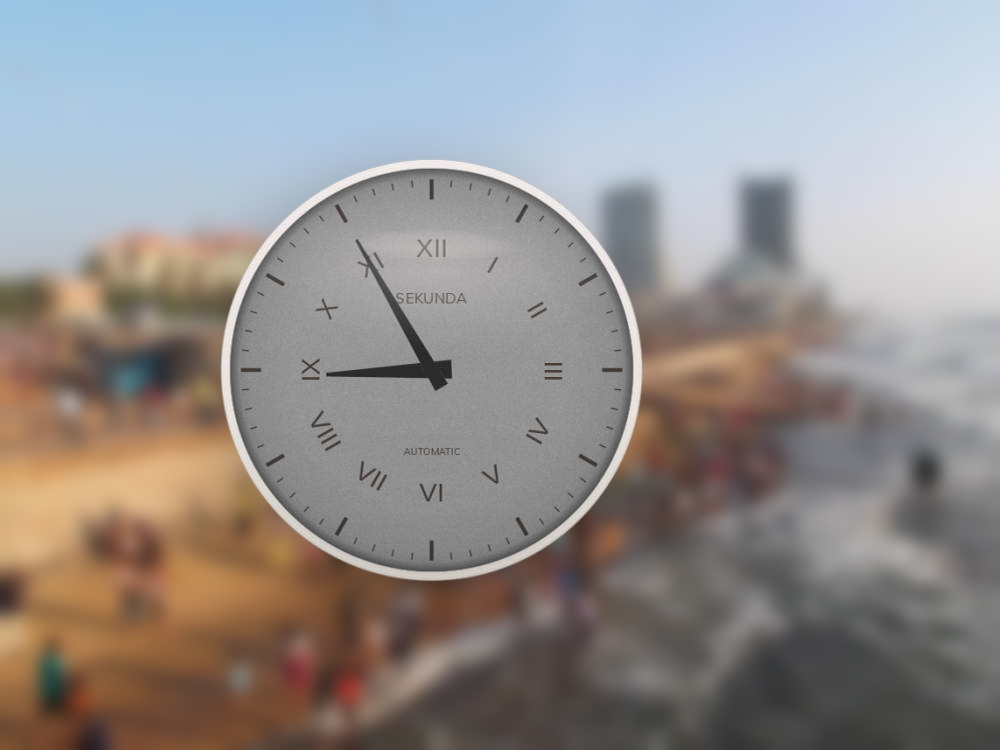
{"hour": 8, "minute": 55}
